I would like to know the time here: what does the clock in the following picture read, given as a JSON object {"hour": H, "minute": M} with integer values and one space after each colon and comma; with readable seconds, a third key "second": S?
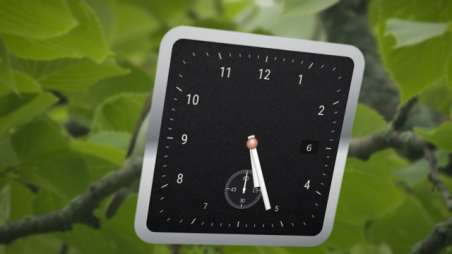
{"hour": 5, "minute": 26}
